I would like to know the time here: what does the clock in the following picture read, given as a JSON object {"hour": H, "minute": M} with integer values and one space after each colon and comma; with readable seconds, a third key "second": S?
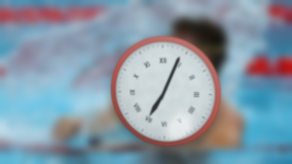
{"hour": 7, "minute": 4}
